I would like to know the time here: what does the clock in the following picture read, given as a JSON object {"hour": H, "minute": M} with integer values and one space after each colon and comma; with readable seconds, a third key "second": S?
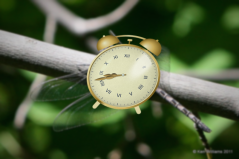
{"hour": 8, "minute": 42}
